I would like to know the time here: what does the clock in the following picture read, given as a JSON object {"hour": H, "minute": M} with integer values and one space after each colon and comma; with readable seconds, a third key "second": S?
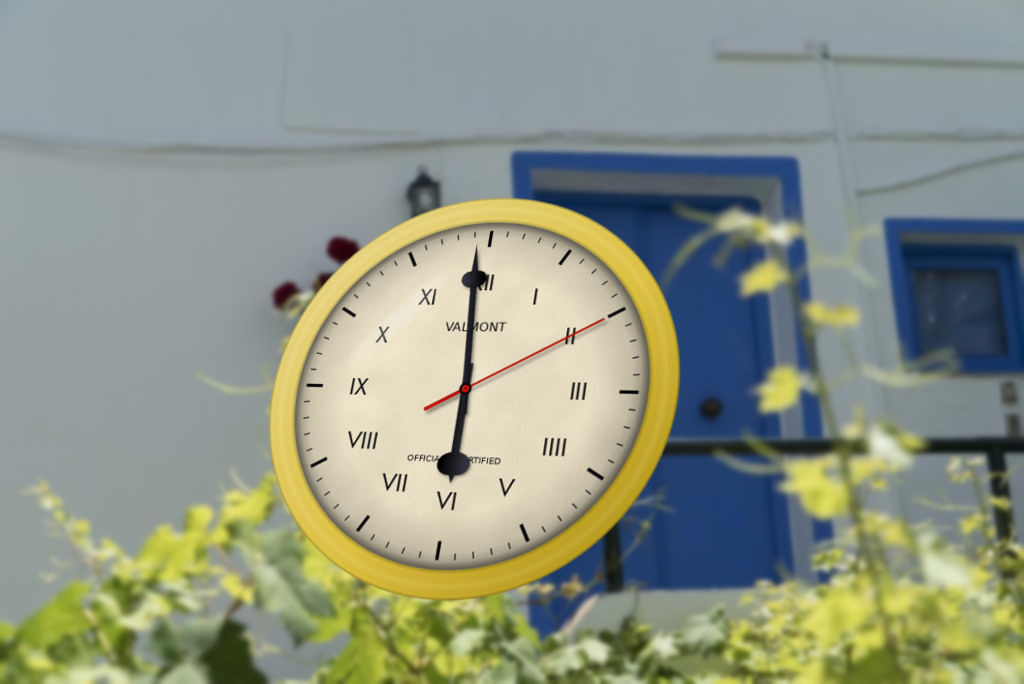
{"hour": 5, "minute": 59, "second": 10}
